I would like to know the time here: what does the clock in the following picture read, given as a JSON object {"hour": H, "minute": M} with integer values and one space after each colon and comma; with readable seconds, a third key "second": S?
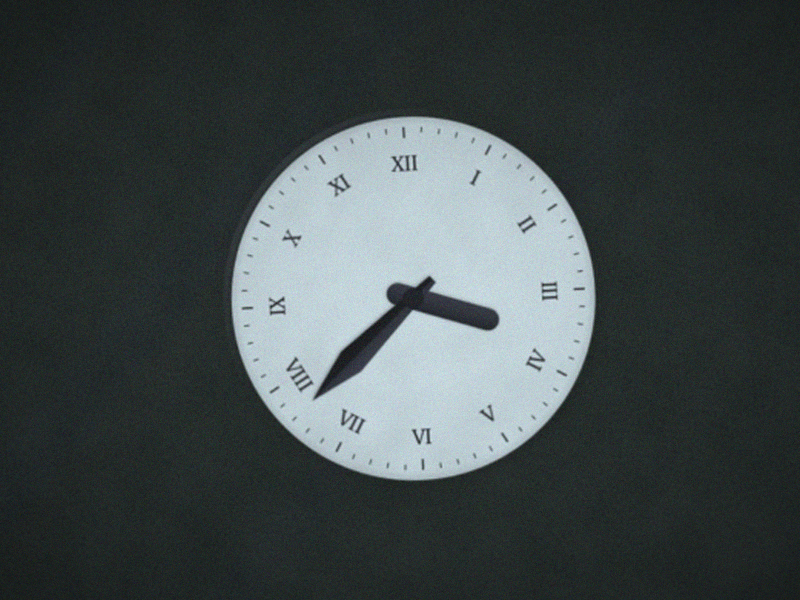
{"hour": 3, "minute": 38}
